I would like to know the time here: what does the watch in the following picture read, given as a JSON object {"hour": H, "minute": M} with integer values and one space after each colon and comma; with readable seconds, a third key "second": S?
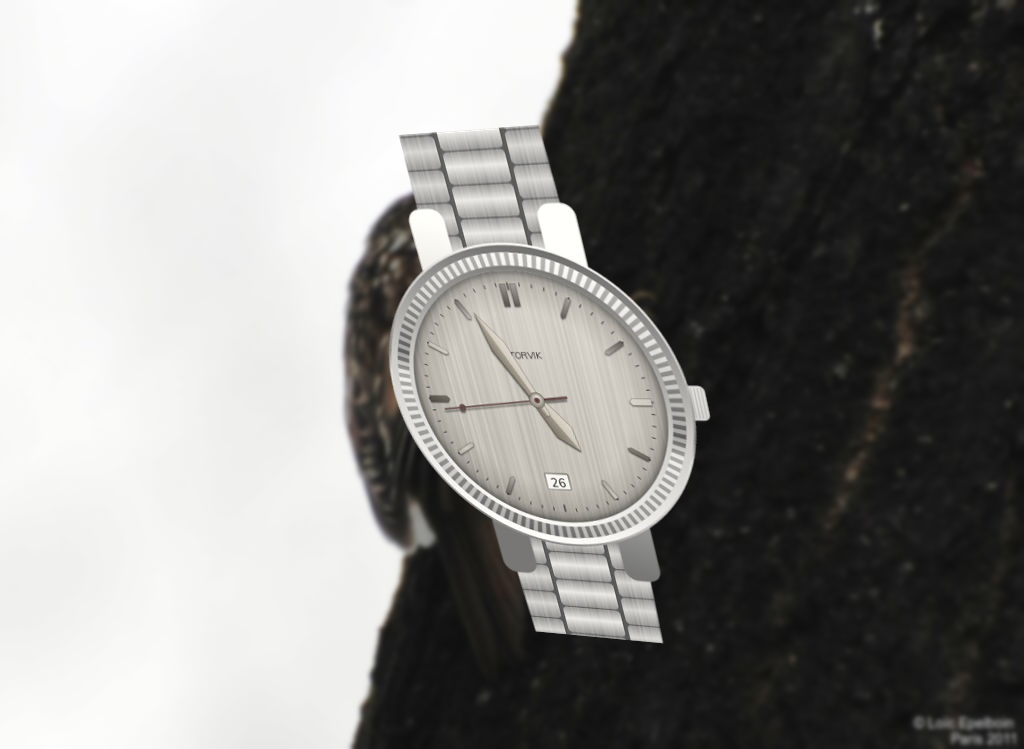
{"hour": 4, "minute": 55, "second": 44}
